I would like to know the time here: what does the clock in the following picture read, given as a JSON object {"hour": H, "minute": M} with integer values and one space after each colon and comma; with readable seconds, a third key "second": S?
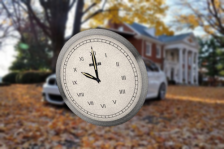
{"hour": 10, "minute": 0}
